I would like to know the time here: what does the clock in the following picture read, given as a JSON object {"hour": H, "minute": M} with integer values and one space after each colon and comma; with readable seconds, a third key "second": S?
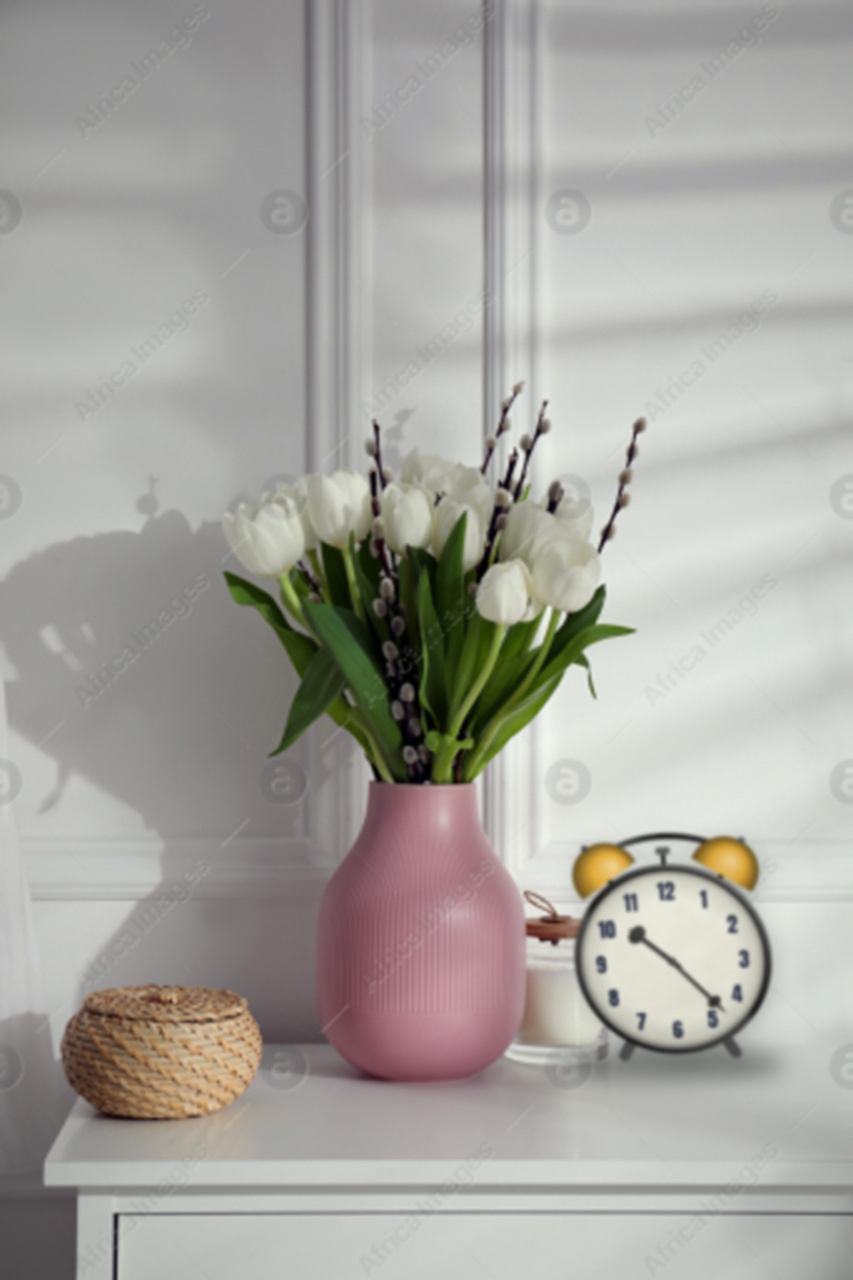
{"hour": 10, "minute": 23}
